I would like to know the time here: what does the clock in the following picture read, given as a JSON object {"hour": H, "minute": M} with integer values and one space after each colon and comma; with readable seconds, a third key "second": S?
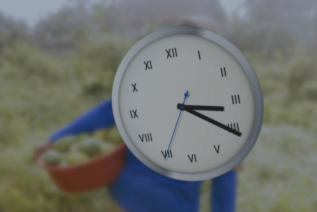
{"hour": 3, "minute": 20, "second": 35}
